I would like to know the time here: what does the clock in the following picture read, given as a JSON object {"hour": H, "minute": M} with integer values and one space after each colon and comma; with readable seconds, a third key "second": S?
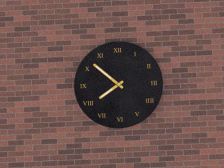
{"hour": 7, "minute": 52}
